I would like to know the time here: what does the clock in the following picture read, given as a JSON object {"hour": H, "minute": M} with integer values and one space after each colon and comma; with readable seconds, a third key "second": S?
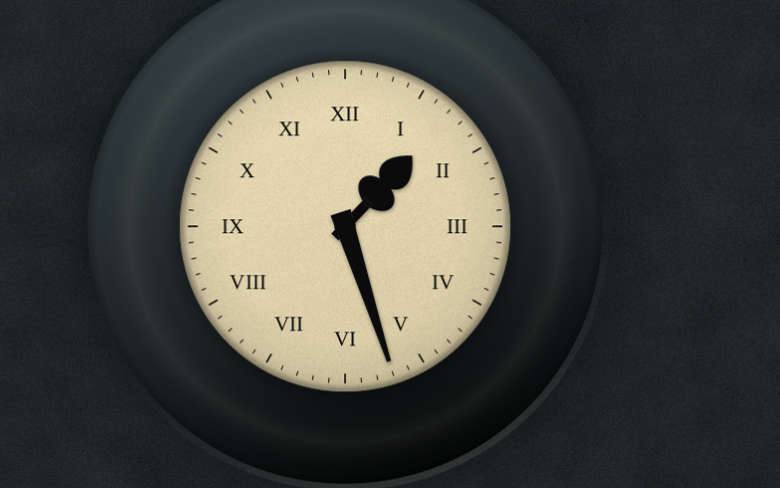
{"hour": 1, "minute": 27}
